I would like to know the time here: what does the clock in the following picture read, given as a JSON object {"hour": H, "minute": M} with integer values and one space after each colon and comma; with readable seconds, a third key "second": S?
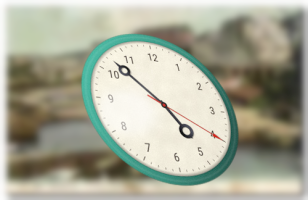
{"hour": 4, "minute": 52, "second": 20}
